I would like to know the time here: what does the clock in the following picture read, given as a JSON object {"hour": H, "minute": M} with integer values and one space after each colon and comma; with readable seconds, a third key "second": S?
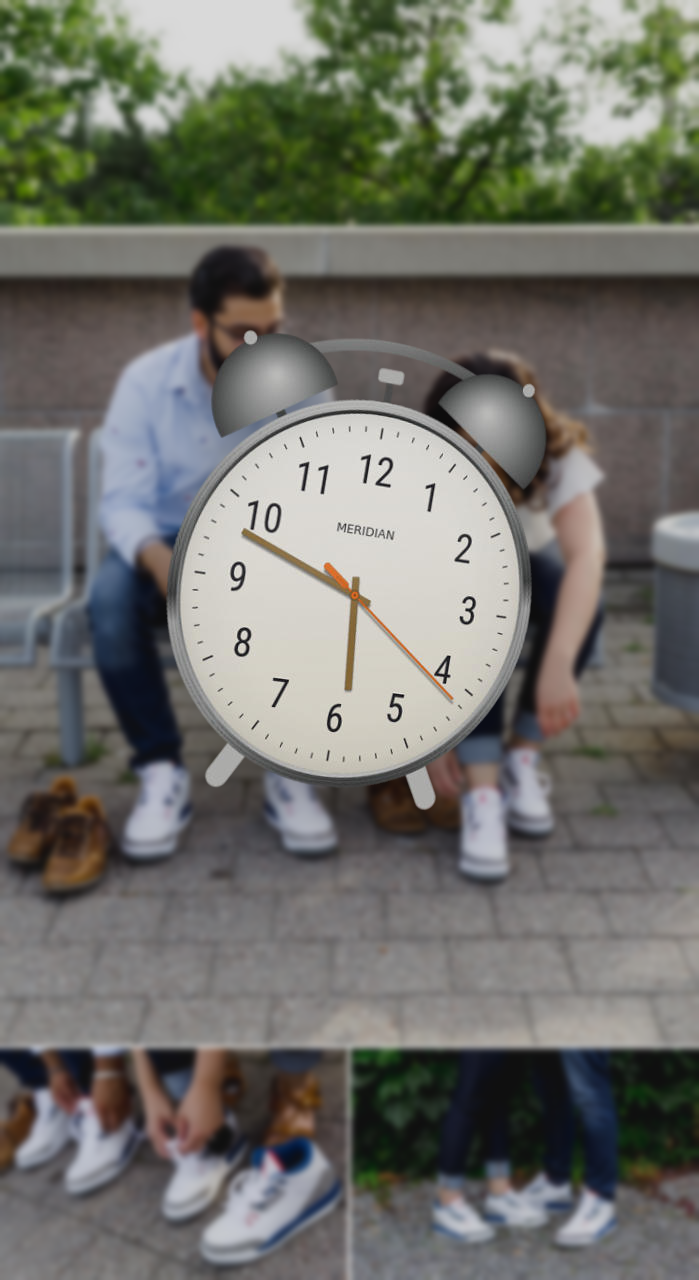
{"hour": 5, "minute": 48, "second": 21}
